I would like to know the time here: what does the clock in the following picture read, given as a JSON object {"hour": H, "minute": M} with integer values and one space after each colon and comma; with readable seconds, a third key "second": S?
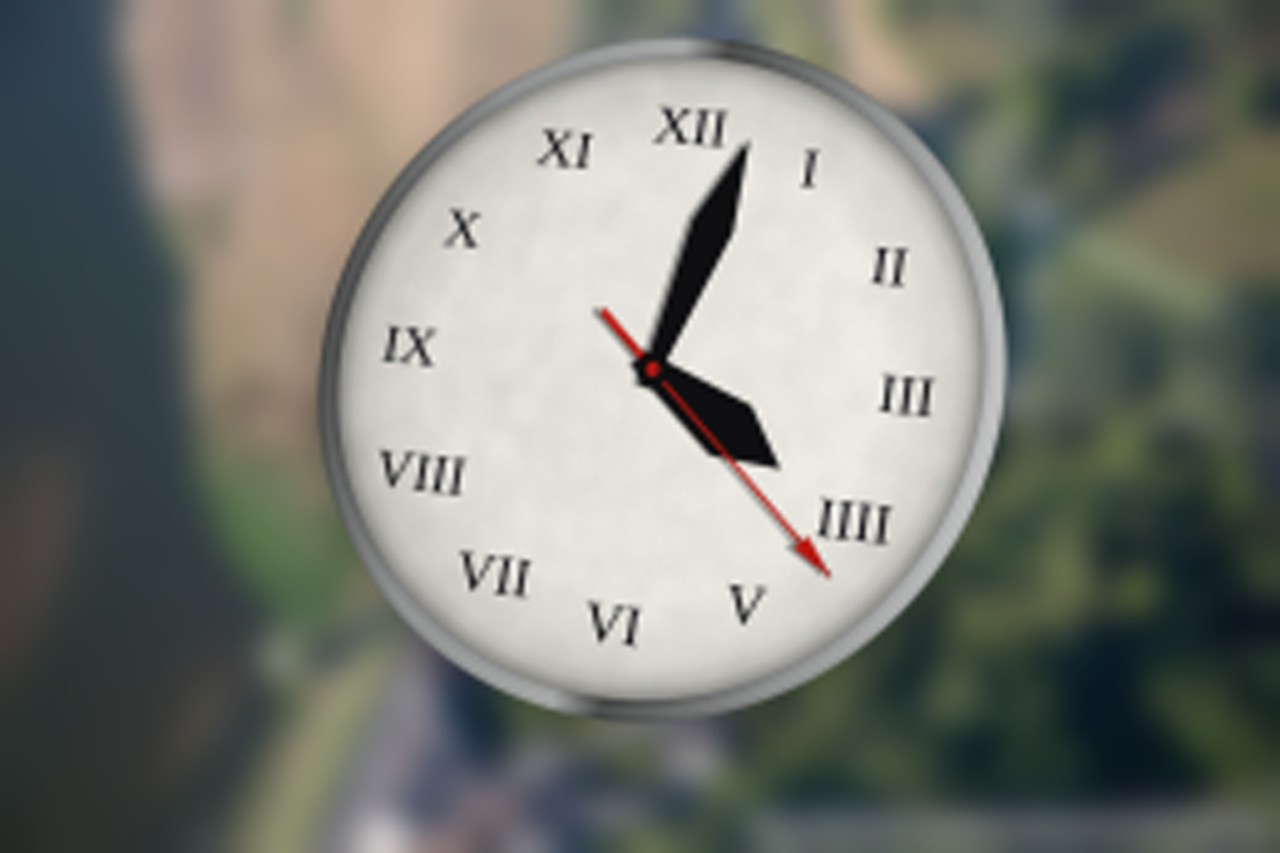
{"hour": 4, "minute": 2, "second": 22}
